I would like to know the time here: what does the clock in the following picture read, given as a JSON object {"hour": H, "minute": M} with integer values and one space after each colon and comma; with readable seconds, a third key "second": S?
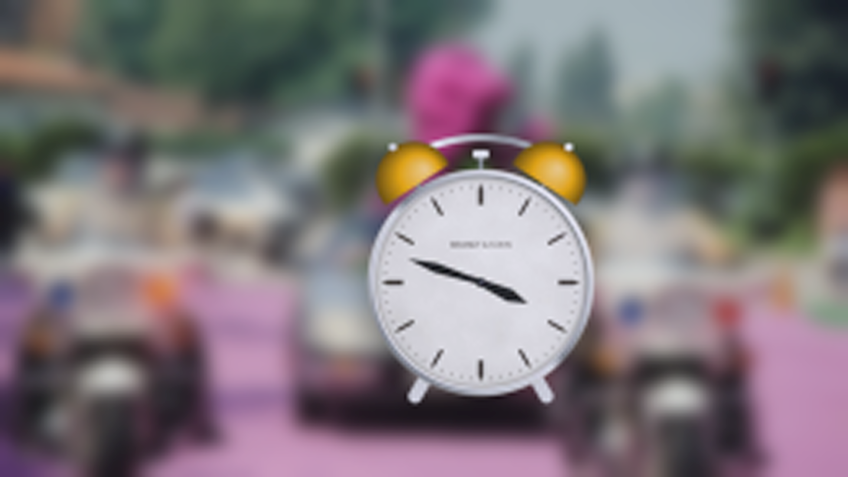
{"hour": 3, "minute": 48}
